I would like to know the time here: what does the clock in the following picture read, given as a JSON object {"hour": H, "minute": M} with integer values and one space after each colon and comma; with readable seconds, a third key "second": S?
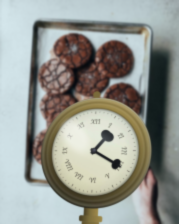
{"hour": 1, "minute": 20}
